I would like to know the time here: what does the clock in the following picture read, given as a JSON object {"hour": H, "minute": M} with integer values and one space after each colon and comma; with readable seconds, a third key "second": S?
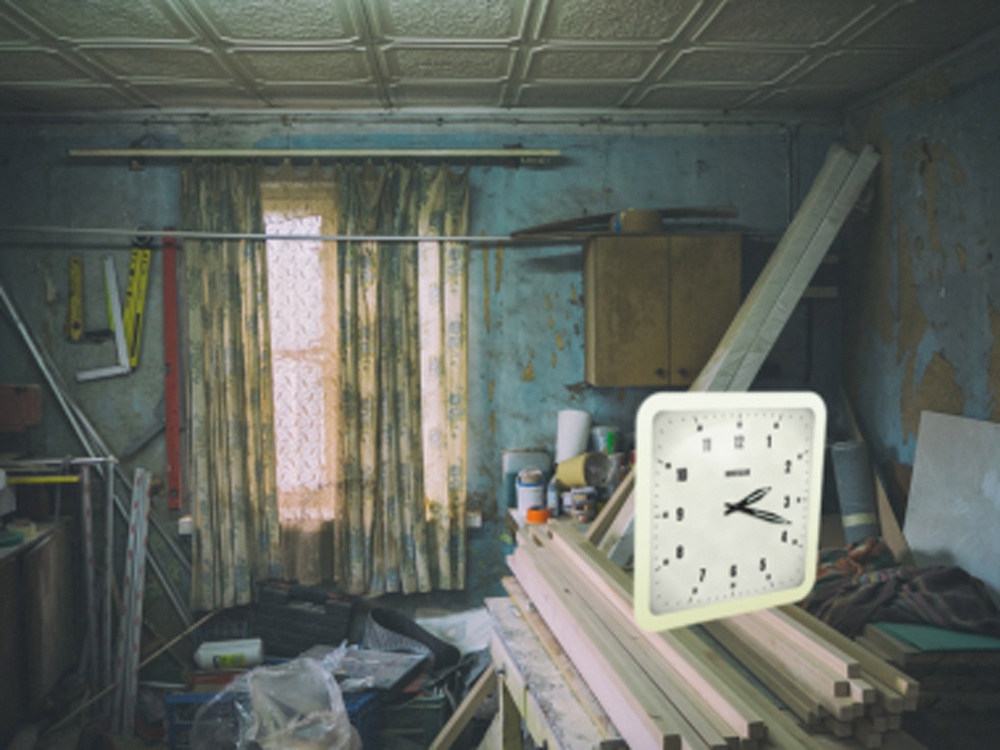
{"hour": 2, "minute": 18}
